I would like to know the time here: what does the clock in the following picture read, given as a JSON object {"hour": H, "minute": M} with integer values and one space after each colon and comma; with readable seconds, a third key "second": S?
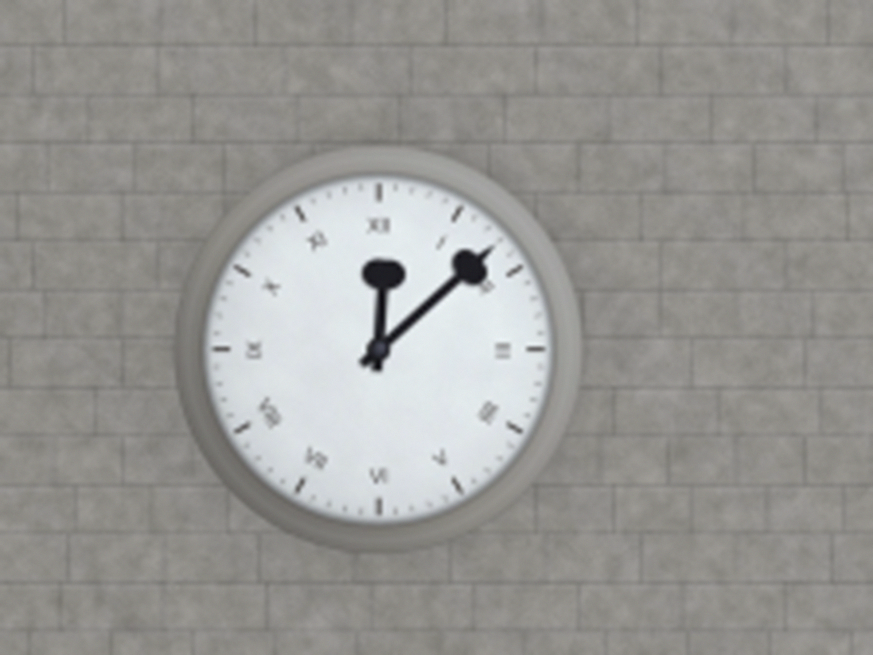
{"hour": 12, "minute": 8}
